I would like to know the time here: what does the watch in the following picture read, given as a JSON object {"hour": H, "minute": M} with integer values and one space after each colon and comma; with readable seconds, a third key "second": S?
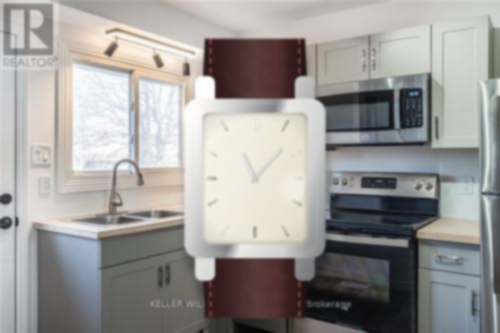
{"hour": 11, "minute": 7}
